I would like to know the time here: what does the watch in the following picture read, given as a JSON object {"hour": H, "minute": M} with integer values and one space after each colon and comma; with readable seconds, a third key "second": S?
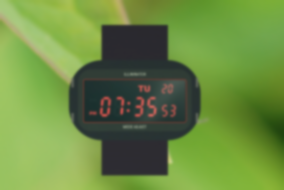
{"hour": 7, "minute": 35, "second": 53}
